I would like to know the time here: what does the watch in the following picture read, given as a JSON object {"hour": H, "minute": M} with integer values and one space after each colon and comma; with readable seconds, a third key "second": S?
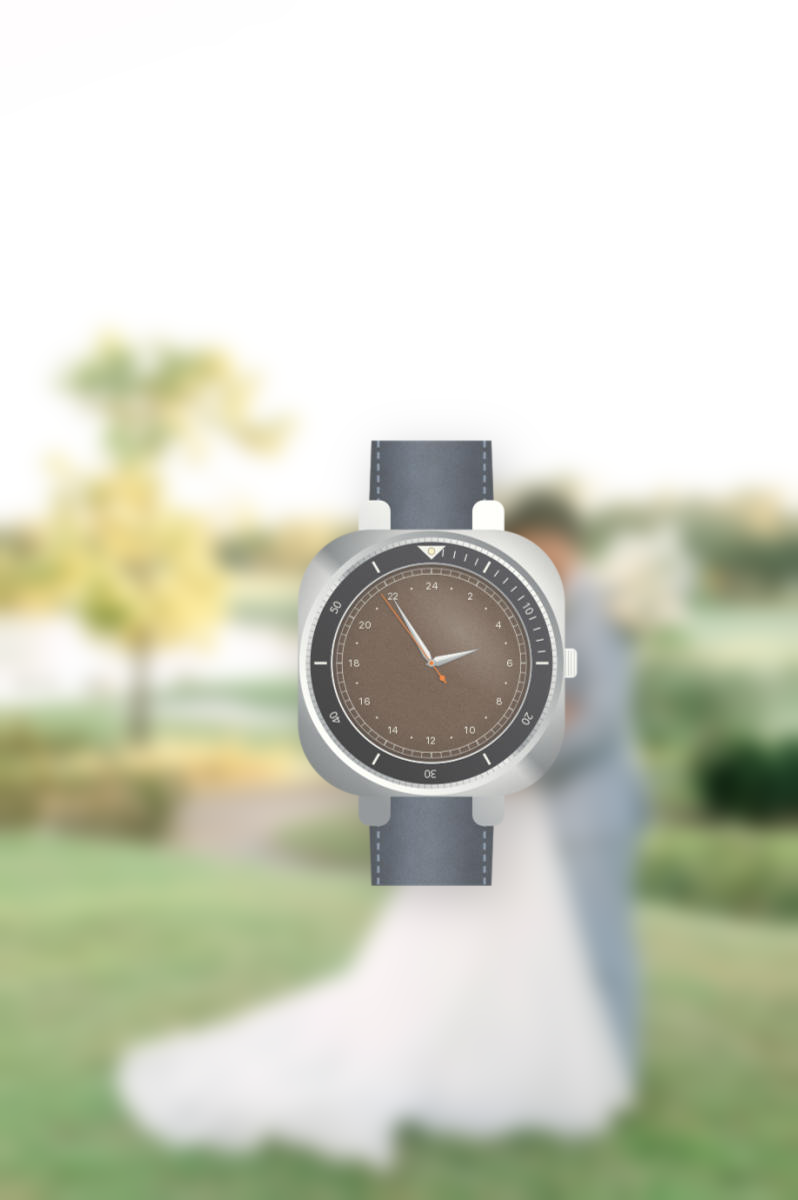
{"hour": 4, "minute": 54, "second": 54}
